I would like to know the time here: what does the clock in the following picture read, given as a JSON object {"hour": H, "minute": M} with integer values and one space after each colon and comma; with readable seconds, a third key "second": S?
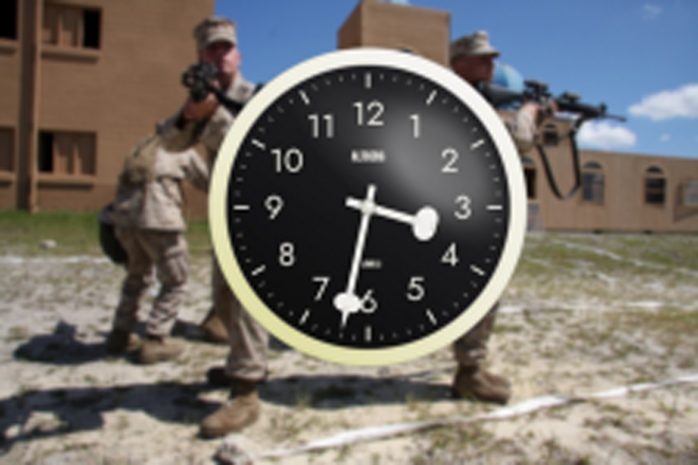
{"hour": 3, "minute": 32}
